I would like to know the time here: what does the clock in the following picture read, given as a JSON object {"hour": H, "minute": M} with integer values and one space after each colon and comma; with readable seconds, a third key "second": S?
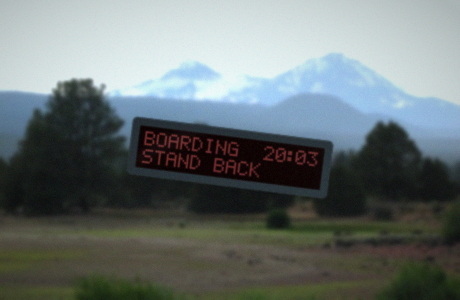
{"hour": 20, "minute": 3}
